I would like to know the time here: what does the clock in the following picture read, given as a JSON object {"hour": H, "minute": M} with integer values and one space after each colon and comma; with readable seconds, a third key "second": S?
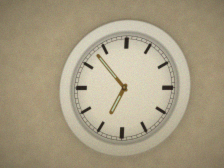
{"hour": 6, "minute": 53}
